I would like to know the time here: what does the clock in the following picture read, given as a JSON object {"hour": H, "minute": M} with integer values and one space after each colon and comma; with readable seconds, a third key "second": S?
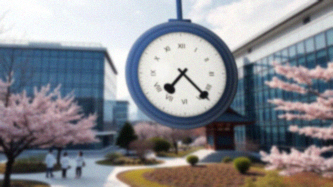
{"hour": 7, "minute": 23}
